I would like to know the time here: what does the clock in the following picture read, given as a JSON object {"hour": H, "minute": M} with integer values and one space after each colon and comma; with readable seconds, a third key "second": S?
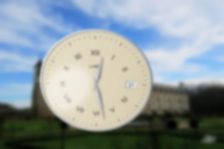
{"hour": 12, "minute": 28}
